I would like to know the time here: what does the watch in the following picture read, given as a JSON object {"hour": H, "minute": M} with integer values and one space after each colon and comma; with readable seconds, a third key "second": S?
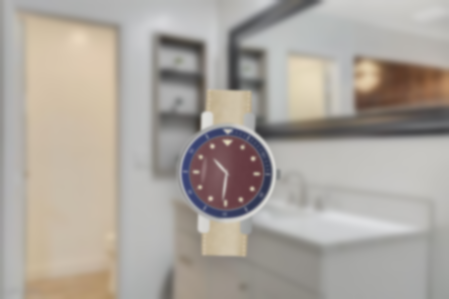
{"hour": 10, "minute": 31}
